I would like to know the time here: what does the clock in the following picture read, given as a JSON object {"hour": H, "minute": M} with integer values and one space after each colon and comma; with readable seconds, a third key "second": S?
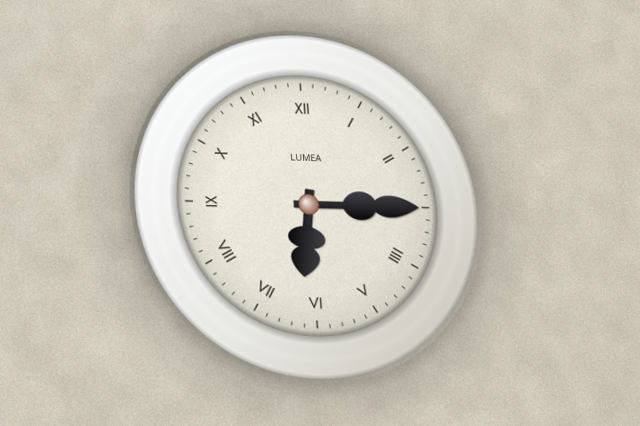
{"hour": 6, "minute": 15}
